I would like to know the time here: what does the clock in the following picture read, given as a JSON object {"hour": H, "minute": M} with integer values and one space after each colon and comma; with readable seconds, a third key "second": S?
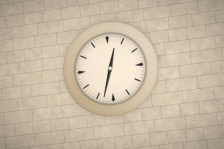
{"hour": 12, "minute": 33}
